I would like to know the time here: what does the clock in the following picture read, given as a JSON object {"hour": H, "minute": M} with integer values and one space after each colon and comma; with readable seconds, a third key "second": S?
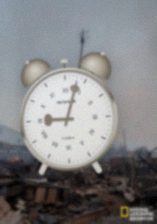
{"hour": 9, "minute": 3}
